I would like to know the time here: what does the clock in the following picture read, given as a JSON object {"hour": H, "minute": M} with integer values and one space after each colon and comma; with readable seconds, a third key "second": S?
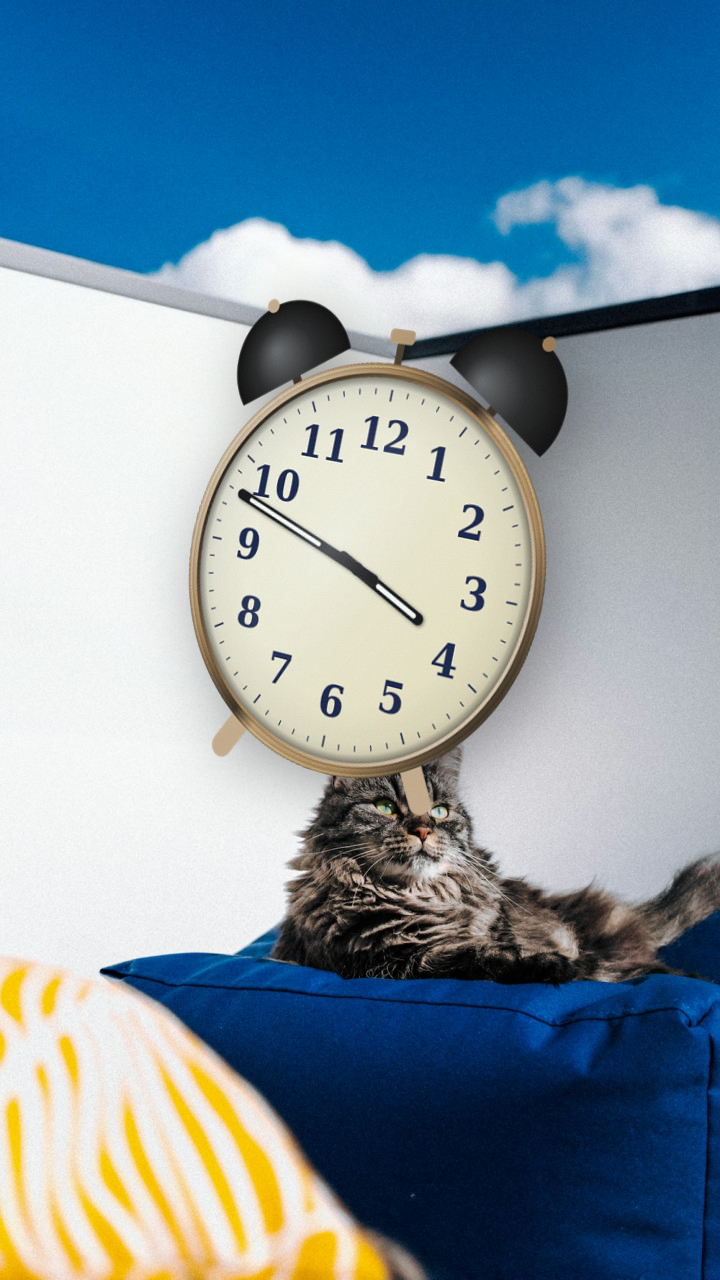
{"hour": 3, "minute": 48}
